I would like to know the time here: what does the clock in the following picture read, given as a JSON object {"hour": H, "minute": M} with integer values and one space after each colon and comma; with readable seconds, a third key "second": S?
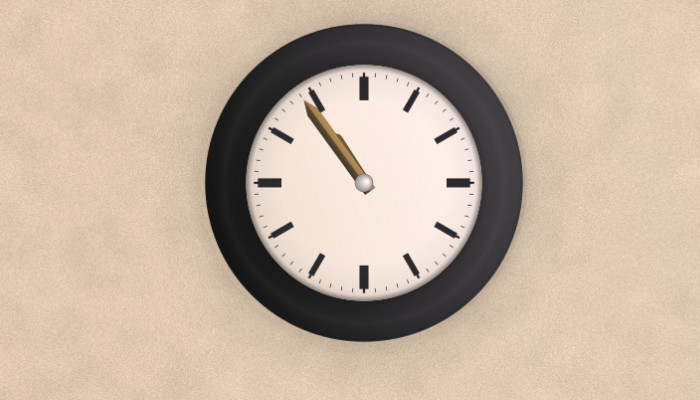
{"hour": 10, "minute": 54}
